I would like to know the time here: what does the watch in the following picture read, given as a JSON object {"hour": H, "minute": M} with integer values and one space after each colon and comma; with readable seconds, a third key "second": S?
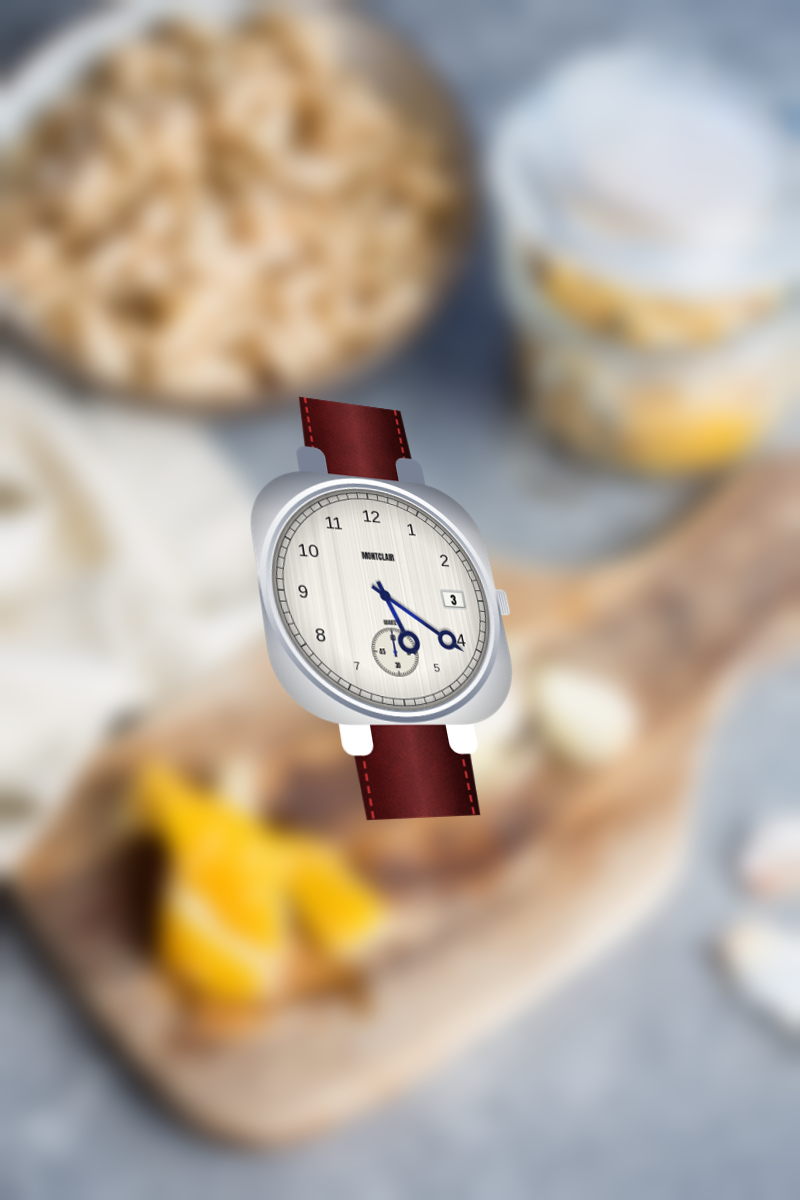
{"hour": 5, "minute": 21}
